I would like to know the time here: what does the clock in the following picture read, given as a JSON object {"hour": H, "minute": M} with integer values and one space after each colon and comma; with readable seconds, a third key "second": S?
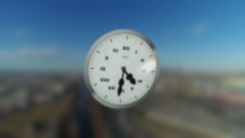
{"hour": 4, "minute": 31}
